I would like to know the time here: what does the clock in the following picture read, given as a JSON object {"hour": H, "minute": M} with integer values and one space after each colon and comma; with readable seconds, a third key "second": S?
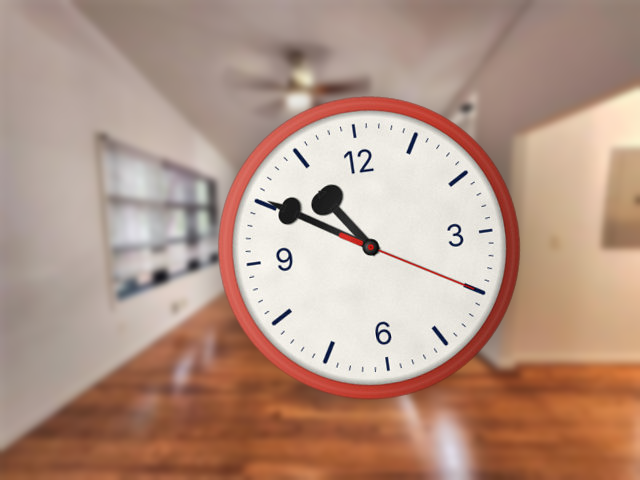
{"hour": 10, "minute": 50, "second": 20}
